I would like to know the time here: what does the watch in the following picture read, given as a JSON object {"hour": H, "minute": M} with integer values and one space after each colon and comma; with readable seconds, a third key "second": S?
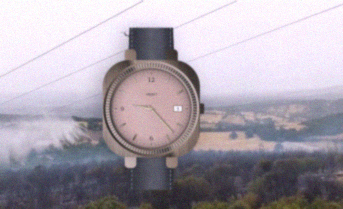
{"hour": 9, "minute": 23}
